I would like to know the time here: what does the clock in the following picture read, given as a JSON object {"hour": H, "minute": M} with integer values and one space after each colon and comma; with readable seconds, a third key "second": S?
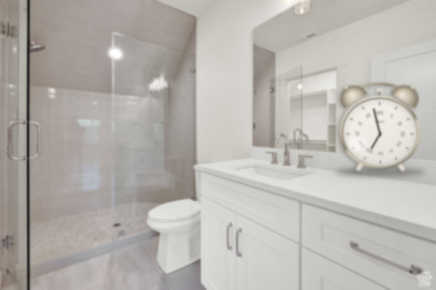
{"hour": 6, "minute": 58}
